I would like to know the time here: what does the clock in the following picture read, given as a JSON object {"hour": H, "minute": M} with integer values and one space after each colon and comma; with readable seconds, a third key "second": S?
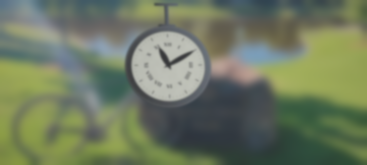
{"hour": 11, "minute": 10}
